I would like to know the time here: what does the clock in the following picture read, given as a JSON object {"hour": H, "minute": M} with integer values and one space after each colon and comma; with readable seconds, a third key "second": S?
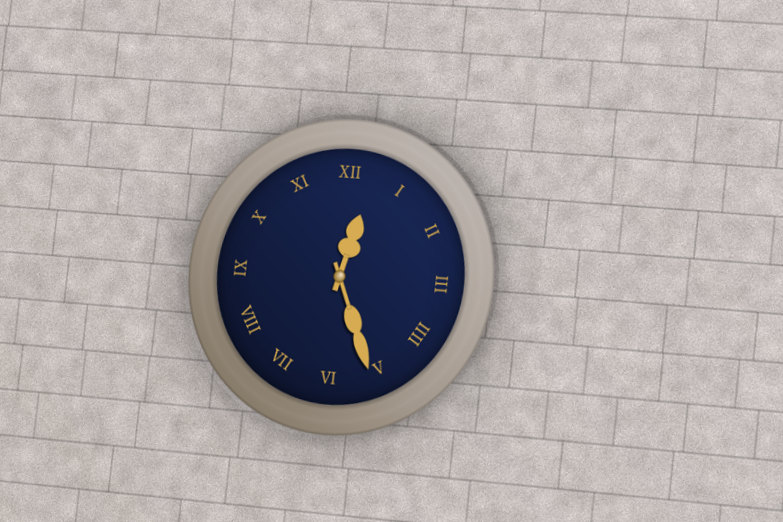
{"hour": 12, "minute": 26}
